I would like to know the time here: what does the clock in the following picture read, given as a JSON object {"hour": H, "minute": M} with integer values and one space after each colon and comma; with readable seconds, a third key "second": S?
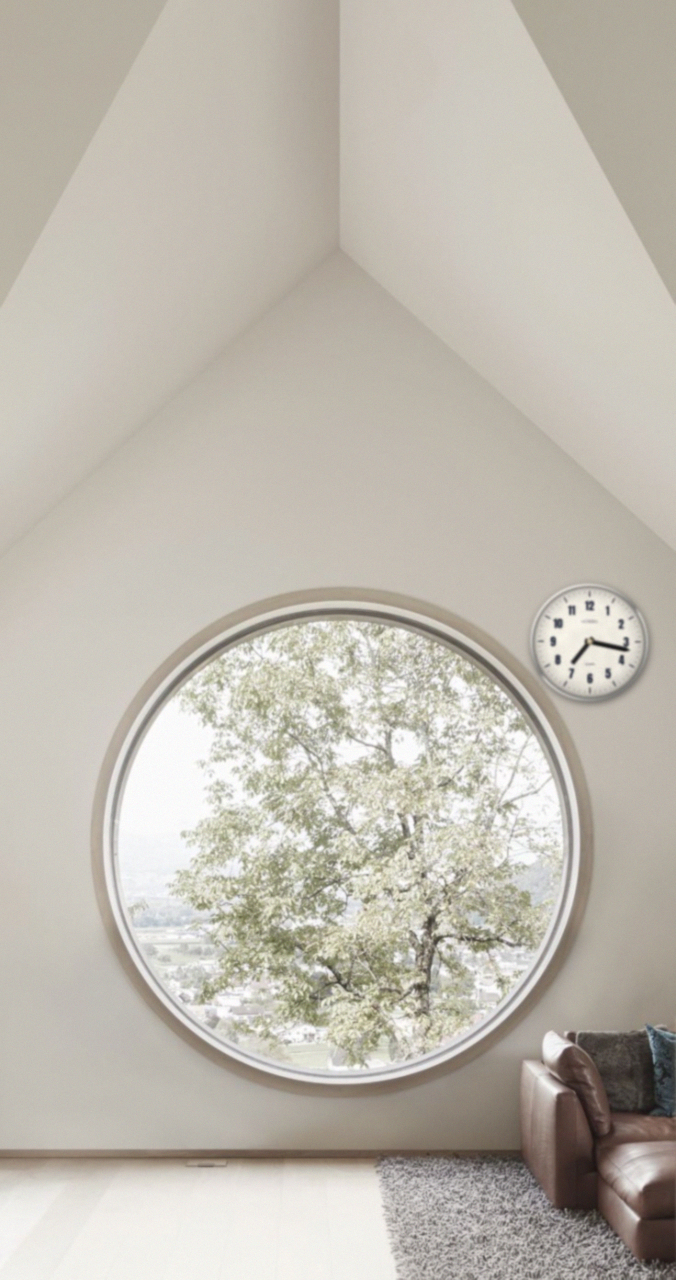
{"hour": 7, "minute": 17}
